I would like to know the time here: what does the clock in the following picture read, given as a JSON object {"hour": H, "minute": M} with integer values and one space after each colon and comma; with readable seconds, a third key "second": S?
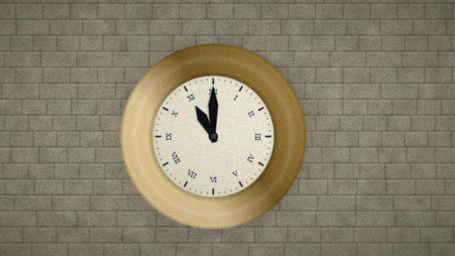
{"hour": 11, "minute": 0}
